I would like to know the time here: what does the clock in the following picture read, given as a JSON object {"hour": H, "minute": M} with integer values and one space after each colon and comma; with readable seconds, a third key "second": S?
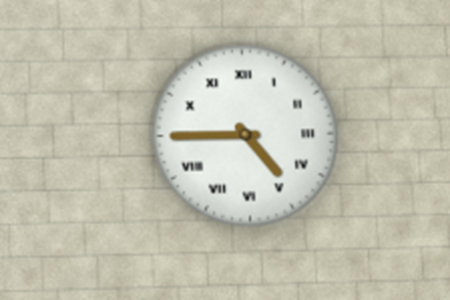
{"hour": 4, "minute": 45}
